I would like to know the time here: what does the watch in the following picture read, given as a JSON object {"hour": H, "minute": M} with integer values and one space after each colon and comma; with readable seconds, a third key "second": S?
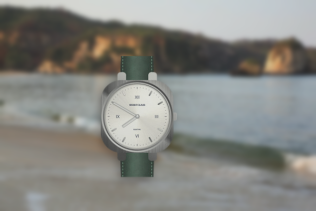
{"hour": 7, "minute": 50}
